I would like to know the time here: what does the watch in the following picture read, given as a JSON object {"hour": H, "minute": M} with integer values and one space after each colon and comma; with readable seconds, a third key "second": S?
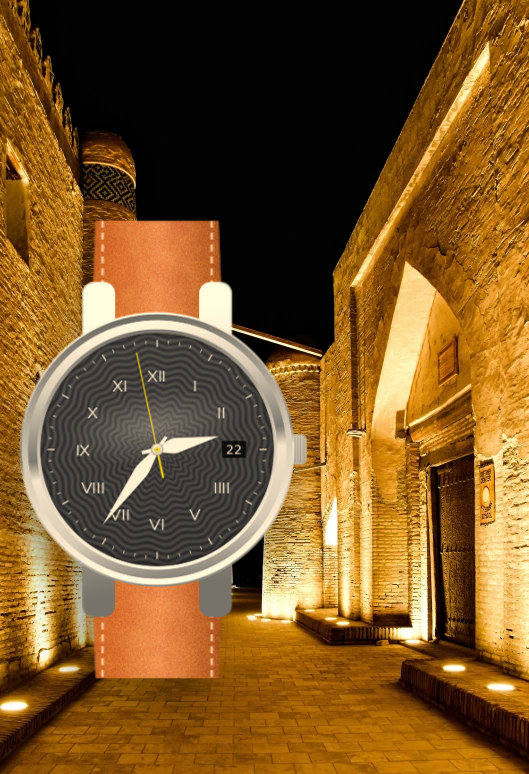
{"hour": 2, "minute": 35, "second": 58}
